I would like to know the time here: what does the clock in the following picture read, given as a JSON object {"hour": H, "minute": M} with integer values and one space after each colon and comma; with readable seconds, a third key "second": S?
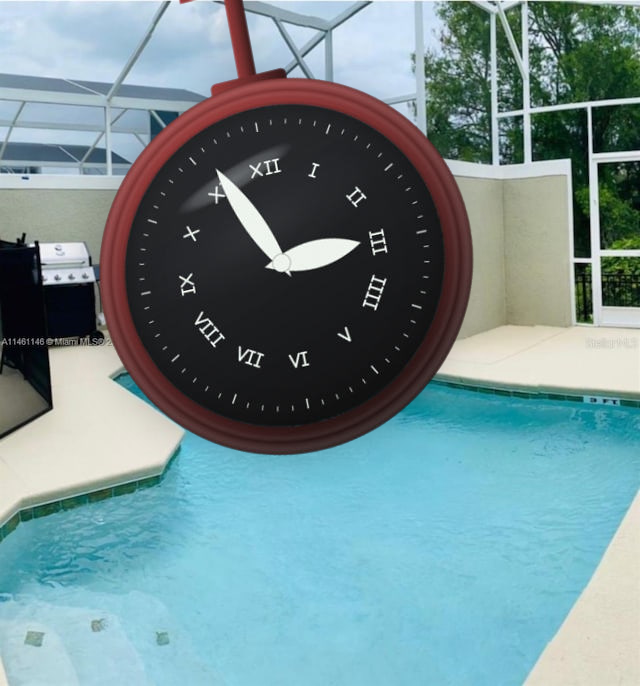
{"hour": 2, "minute": 56}
